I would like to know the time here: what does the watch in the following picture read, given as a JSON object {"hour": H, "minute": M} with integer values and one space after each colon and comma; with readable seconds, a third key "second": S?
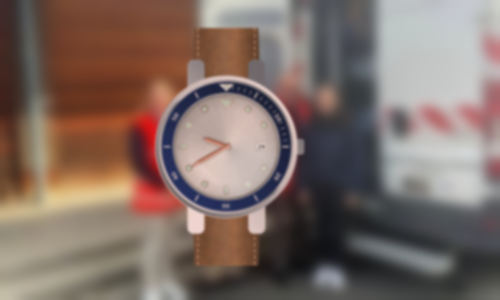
{"hour": 9, "minute": 40}
